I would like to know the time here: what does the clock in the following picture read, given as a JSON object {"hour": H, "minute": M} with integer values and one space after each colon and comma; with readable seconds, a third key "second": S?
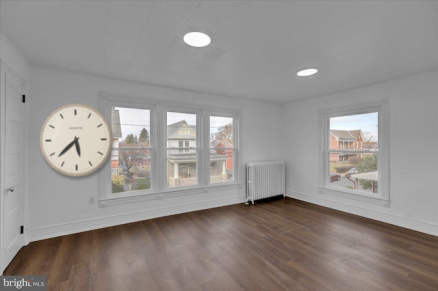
{"hour": 5, "minute": 38}
